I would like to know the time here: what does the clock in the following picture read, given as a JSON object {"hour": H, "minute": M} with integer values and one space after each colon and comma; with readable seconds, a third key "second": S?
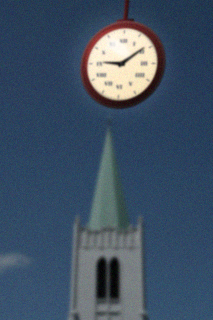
{"hour": 9, "minute": 9}
